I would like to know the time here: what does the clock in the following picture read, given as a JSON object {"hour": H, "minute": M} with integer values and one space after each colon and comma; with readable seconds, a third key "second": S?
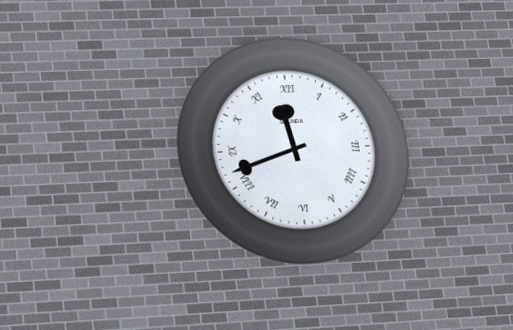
{"hour": 11, "minute": 42}
